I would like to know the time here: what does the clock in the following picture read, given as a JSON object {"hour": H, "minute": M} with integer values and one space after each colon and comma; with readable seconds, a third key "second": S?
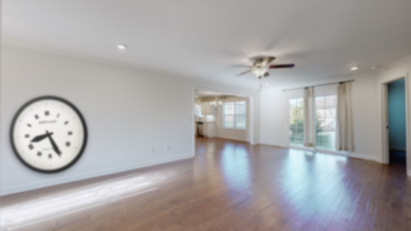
{"hour": 8, "minute": 26}
